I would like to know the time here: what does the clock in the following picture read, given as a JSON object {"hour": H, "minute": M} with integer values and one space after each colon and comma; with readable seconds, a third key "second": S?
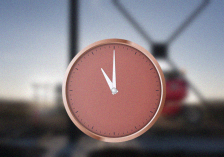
{"hour": 11, "minute": 0}
